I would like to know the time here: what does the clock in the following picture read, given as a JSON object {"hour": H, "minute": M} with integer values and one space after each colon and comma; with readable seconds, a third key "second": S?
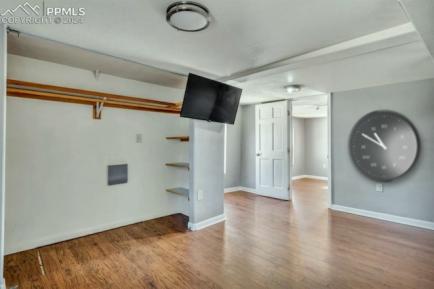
{"hour": 10, "minute": 50}
